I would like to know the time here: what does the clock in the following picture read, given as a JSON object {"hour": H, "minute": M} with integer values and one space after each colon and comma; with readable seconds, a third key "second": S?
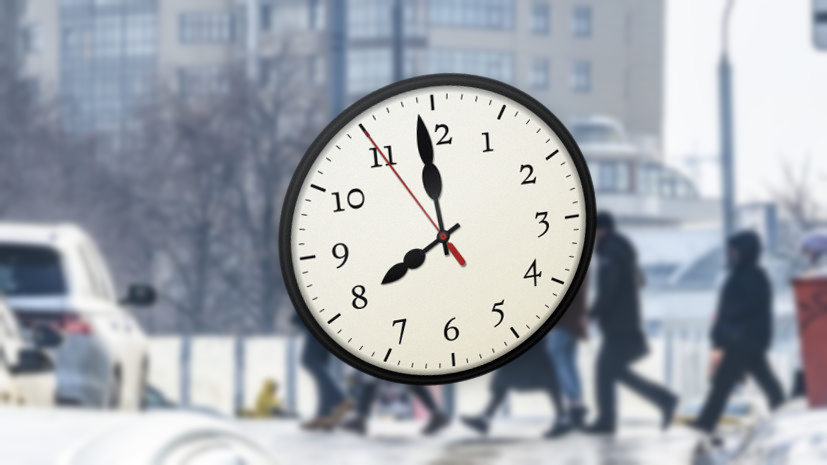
{"hour": 7, "minute": 58, "second": 55}
